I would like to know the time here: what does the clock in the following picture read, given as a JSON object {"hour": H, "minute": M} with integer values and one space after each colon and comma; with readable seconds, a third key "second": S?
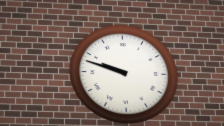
{"hour": 9, "minute": 48}
